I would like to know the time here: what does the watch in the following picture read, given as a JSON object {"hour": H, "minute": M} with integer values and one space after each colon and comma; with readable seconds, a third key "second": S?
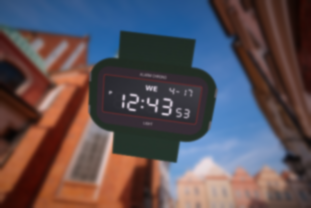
{"hour": 12, "minute": 43}
